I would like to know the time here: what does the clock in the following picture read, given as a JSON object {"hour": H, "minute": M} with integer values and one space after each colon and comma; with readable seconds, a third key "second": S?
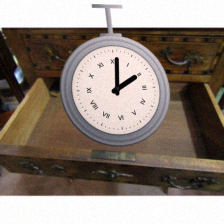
{"hour": 2, "minute": 1}
